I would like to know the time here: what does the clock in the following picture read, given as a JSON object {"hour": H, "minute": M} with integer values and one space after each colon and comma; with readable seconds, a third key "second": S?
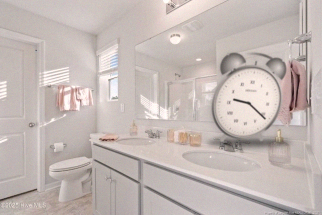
{"hour": 9, "minute": 21}
